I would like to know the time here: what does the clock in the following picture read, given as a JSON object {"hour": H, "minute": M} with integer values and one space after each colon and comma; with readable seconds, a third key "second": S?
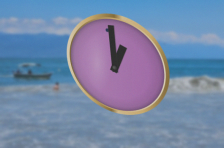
{"hour": 1, "minute": 1}
